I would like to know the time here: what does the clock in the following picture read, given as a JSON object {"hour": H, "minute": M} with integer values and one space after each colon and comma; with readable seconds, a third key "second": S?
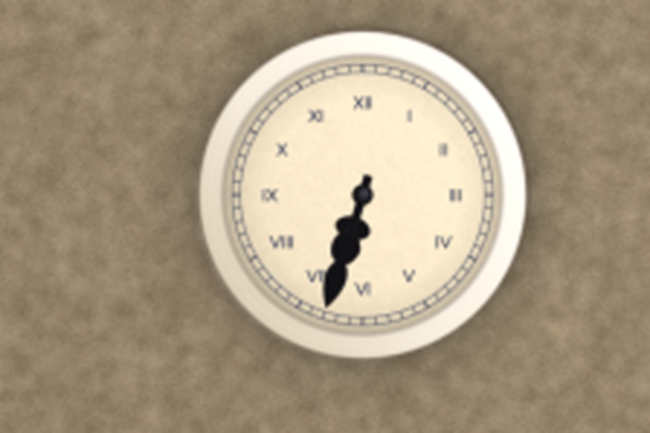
{"hour": 6, "minute": 33}
